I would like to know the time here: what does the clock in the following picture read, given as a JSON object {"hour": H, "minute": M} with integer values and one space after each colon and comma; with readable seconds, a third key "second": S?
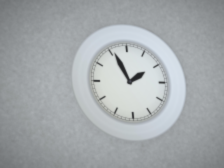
{"hour": 1, "minute": 56}
